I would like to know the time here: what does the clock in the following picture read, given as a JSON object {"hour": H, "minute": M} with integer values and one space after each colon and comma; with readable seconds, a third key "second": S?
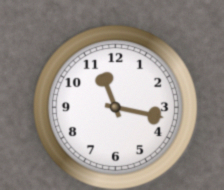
{"hour": 11, "minute": 17}
